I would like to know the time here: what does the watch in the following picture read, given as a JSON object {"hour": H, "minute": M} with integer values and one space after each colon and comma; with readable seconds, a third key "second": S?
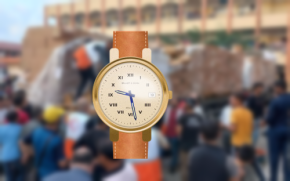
{"hour": 9, "minute": 28}
